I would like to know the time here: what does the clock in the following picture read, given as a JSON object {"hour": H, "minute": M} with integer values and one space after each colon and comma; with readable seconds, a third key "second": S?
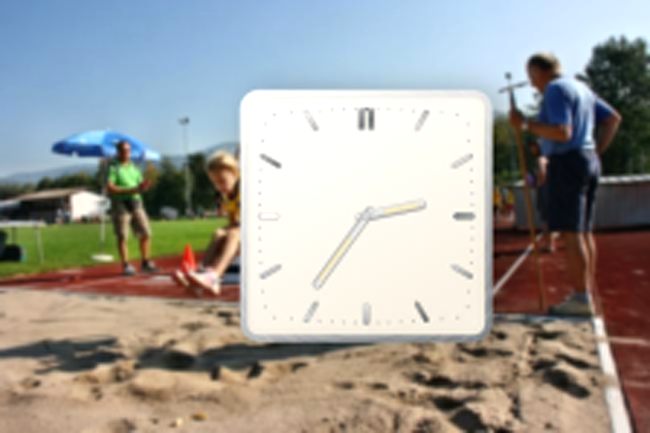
{"hour": 2, "minute": 36}
